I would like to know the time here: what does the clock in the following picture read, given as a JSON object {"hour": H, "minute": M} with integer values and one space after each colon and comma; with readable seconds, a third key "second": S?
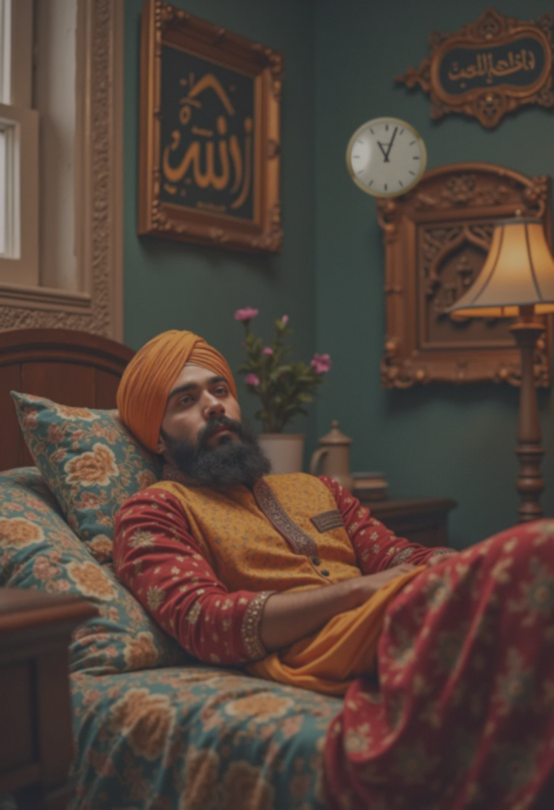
{"hour": 11, "minute": 3}
